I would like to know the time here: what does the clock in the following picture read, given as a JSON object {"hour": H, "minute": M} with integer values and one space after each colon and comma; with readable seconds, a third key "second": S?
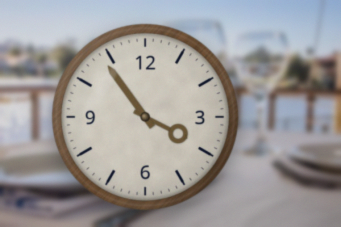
{"hour": 3, "minute": 54}
